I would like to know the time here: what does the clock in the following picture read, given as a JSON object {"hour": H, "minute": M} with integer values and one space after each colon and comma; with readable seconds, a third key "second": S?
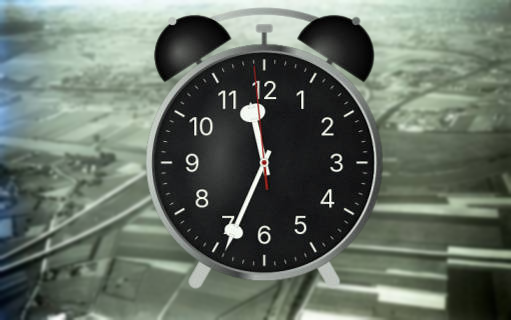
{"hour": 11, "minute": 33, "second": 59}
